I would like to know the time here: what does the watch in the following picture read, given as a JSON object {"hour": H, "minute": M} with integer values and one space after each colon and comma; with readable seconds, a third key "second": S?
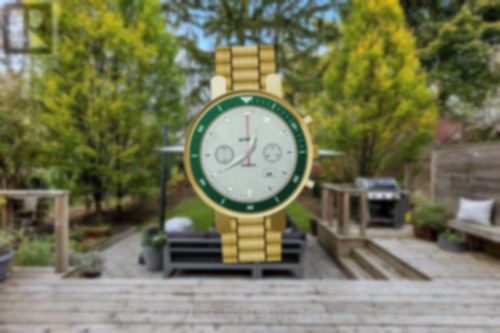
{"hour": 12, "minute": 40}
